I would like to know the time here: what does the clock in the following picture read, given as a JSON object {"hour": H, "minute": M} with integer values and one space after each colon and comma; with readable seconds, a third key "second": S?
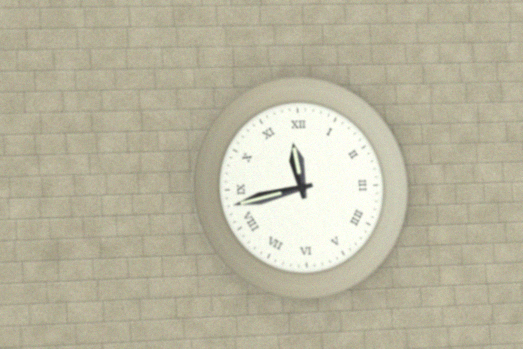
{"hour": 11, "minute": 43}
